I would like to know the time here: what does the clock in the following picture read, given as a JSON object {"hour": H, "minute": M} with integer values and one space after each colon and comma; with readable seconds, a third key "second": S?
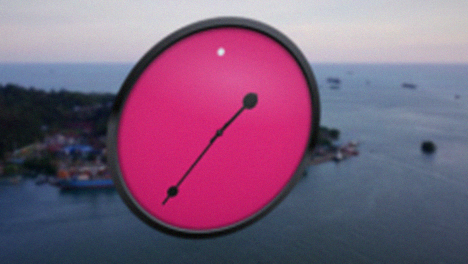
{"hour": 1, "minute": 37}
